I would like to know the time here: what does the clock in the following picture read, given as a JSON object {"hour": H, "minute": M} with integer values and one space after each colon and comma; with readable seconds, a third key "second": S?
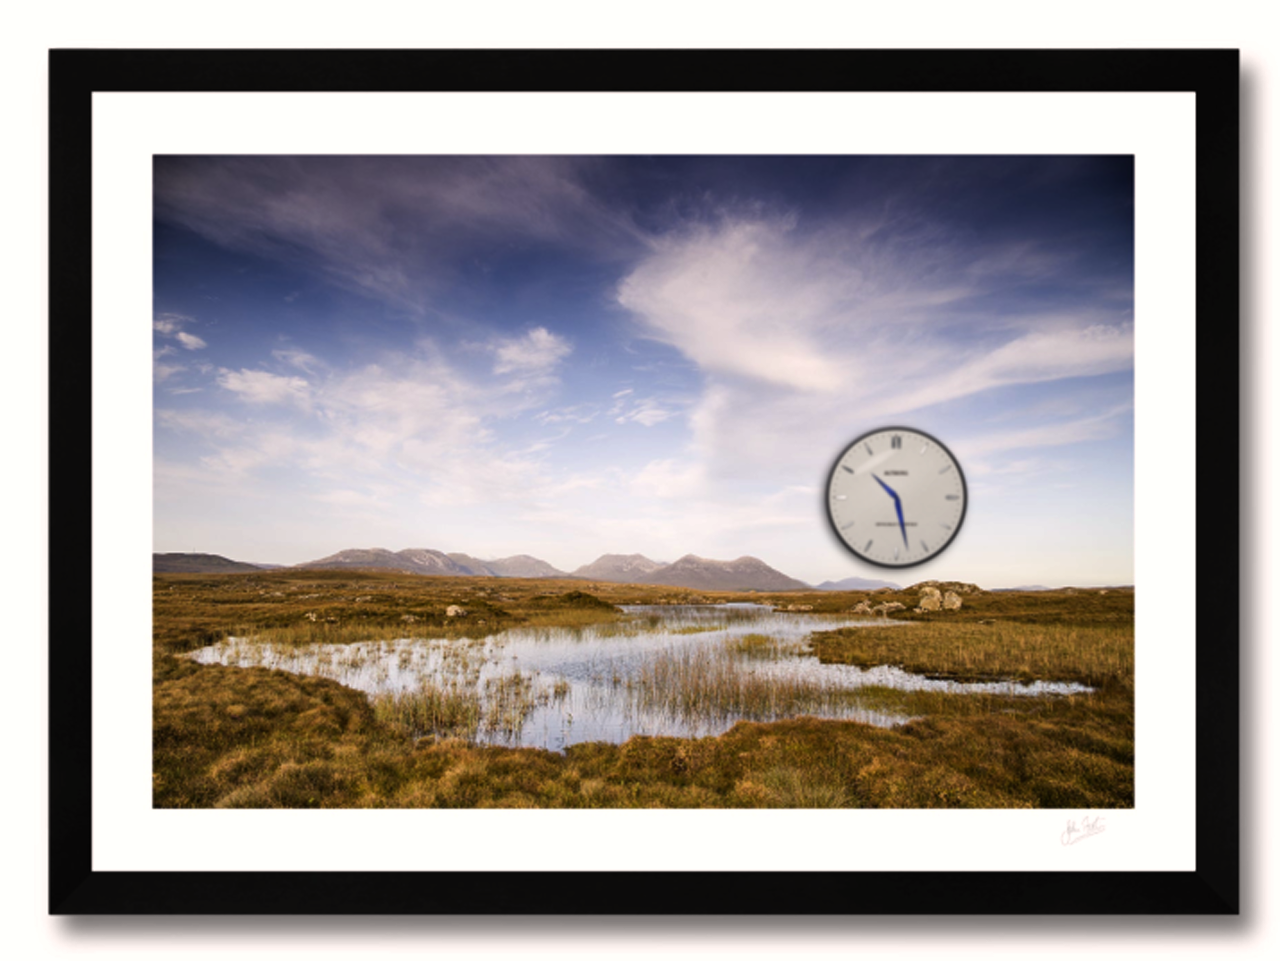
{"hour": 10, "minute": 28}
